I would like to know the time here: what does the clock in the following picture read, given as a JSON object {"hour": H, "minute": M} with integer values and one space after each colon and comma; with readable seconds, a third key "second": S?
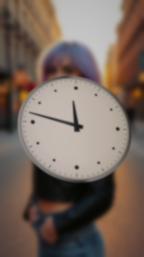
{"hour": 11, "minute": 47}
